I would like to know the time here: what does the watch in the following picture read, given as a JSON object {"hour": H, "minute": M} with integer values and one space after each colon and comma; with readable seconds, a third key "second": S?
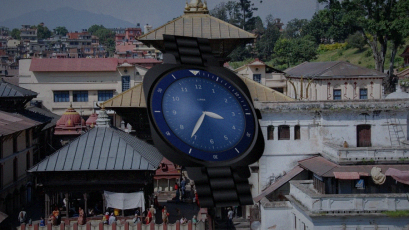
{"hour": 3, "minute": 36}
